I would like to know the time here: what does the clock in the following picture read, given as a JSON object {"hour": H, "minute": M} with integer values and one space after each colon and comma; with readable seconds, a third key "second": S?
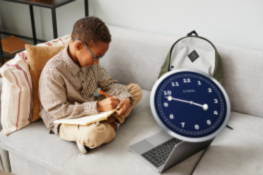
{"hour": 3, "minute": 48}
